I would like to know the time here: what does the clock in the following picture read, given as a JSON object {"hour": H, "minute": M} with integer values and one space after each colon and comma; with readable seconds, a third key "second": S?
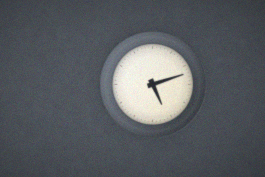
{"hour": 5, "minute": 12}
